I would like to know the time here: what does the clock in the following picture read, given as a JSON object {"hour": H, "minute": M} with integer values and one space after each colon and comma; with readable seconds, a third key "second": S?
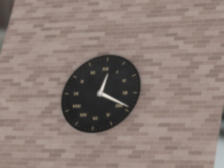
{"hour": 12, "minute": 19}
